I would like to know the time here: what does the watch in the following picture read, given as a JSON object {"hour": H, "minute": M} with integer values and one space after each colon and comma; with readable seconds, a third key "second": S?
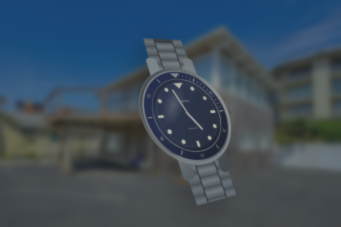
{"hour": 4, "minute": 57}
